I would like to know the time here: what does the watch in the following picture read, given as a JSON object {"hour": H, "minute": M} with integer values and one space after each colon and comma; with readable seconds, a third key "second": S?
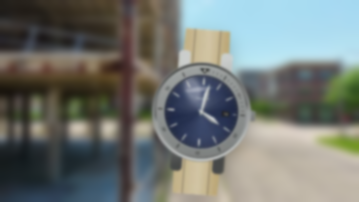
{"hour": 4, "minute": 2}
